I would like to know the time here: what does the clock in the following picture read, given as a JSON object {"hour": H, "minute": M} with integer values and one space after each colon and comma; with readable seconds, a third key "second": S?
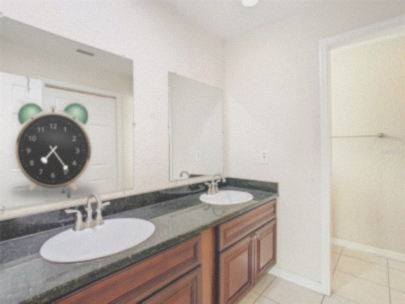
{"hour": 7, "minute": 24}
